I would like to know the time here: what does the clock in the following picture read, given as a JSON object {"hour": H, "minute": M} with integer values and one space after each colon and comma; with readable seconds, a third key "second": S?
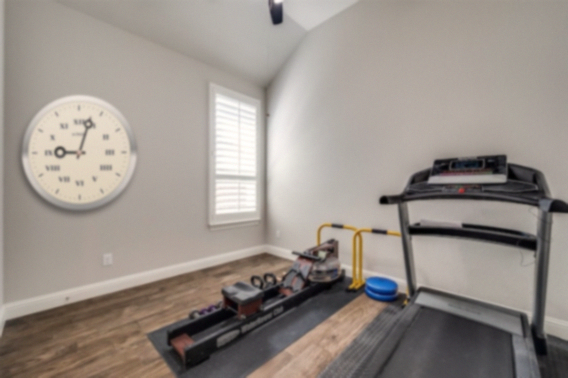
{"hour": 9, "minute": 3}
